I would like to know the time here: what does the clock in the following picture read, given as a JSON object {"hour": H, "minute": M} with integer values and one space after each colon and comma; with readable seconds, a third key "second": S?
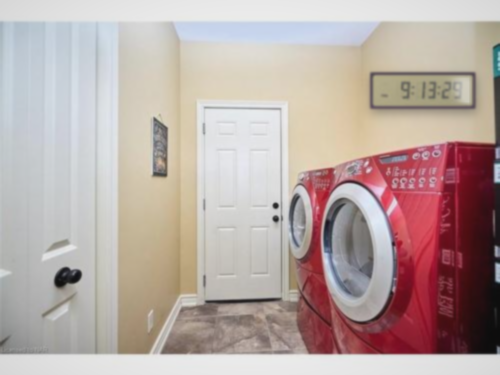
{"hour": 9, "minute": 13, "second": 29}
